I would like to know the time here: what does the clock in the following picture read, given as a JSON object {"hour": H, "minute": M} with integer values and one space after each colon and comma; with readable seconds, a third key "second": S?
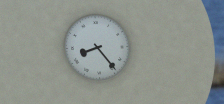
{"hour": 8, "minute": 24}
